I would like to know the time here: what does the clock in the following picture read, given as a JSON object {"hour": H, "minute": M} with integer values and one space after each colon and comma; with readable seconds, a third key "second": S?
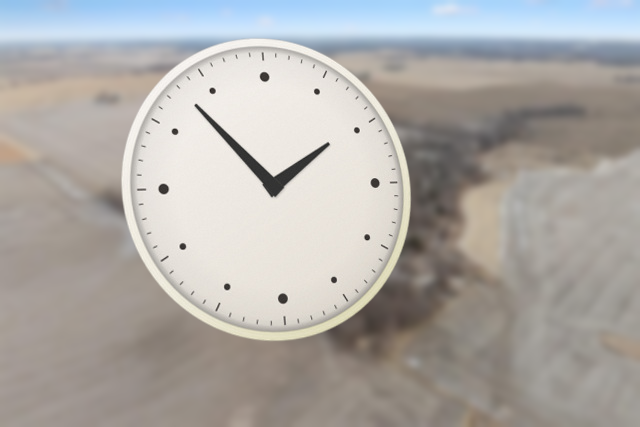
{"hour": 1, "minute": 53}
